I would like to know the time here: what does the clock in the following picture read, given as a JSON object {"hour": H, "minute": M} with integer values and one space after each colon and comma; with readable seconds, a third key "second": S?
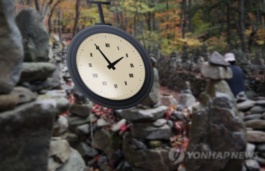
{"hour": 1, "minute": 55}
